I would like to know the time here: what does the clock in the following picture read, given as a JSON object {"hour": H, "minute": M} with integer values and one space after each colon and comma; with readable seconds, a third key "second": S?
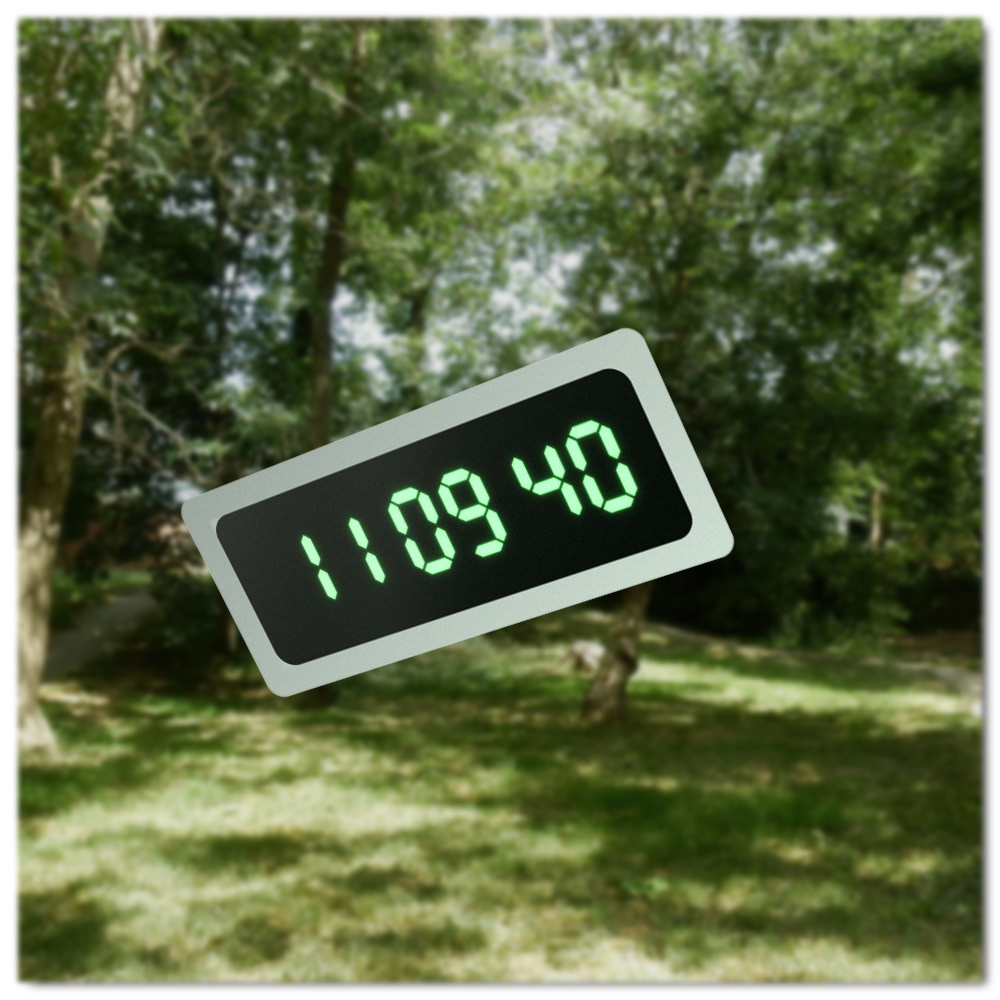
{"hour": 11, "minute": 9, "second": 40}
